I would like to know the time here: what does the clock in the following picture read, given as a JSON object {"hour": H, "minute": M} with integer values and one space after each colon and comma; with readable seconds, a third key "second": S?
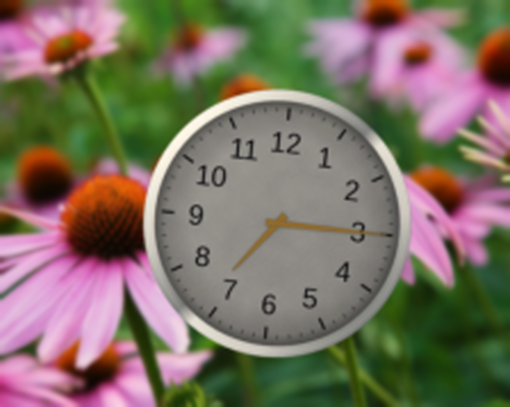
{"hour": 7, "minute": 15}
